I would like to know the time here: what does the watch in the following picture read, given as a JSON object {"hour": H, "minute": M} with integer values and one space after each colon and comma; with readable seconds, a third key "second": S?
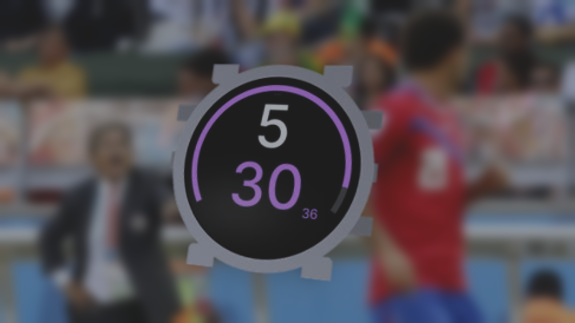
{"hour": 5, "minute": 30, "second": 36}
